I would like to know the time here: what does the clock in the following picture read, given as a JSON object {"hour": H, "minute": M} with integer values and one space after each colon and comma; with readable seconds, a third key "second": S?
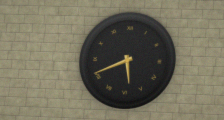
{"hour": 5, "minute": 41}
